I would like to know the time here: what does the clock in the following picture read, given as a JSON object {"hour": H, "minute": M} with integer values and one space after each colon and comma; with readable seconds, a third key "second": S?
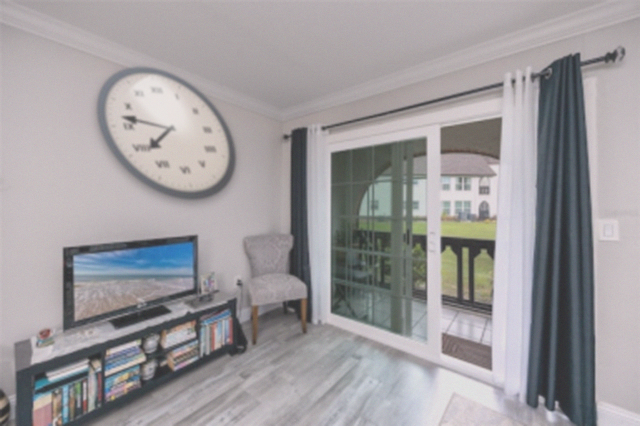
{"hour": 7, "minute": 47}
